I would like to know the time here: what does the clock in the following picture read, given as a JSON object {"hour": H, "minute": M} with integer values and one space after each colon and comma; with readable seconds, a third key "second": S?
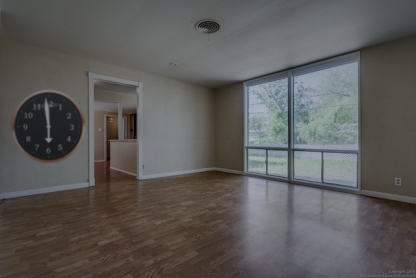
{"hour": 5, "minute": 59}
